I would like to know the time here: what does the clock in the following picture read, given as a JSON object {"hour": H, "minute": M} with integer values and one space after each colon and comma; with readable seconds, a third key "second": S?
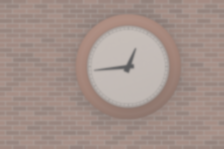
{"hour": 12, "minute": 44}
